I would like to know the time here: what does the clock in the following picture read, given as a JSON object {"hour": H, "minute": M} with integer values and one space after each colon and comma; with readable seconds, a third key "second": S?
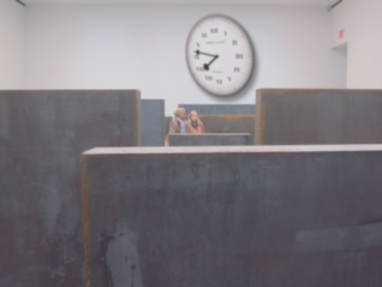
{"hour": 7, "minute": 47}
